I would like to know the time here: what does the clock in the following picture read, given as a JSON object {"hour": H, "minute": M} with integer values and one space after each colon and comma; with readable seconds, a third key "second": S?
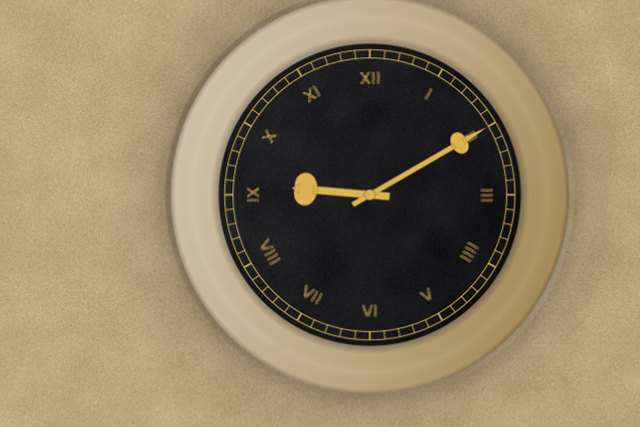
{"hour": 9, "minute": 10}
